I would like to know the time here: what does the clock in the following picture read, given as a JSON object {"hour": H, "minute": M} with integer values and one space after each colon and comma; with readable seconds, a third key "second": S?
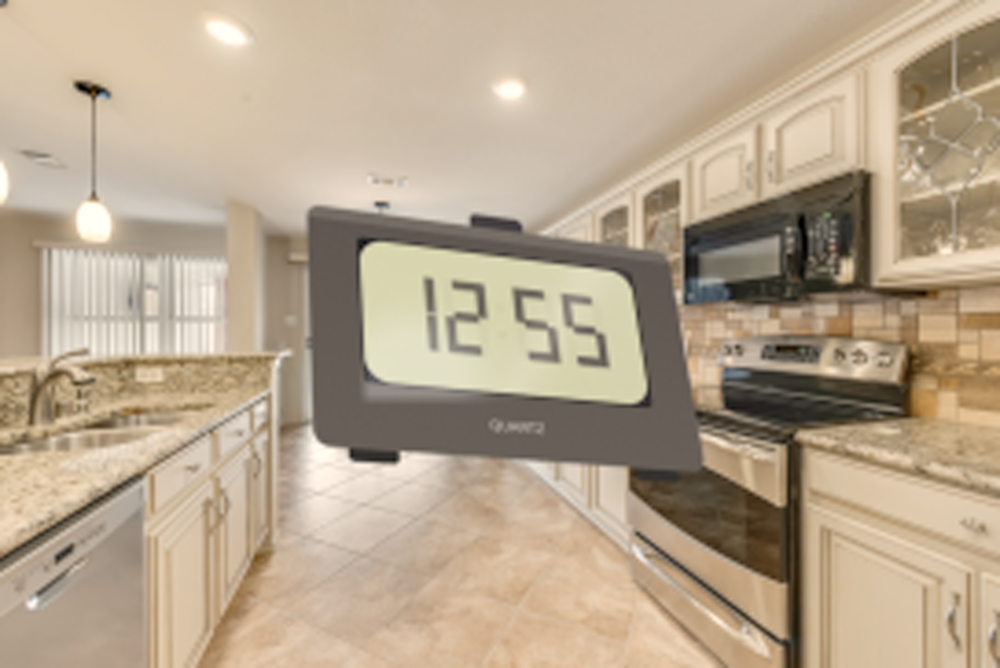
{"hour": 12, "minute": 55}
